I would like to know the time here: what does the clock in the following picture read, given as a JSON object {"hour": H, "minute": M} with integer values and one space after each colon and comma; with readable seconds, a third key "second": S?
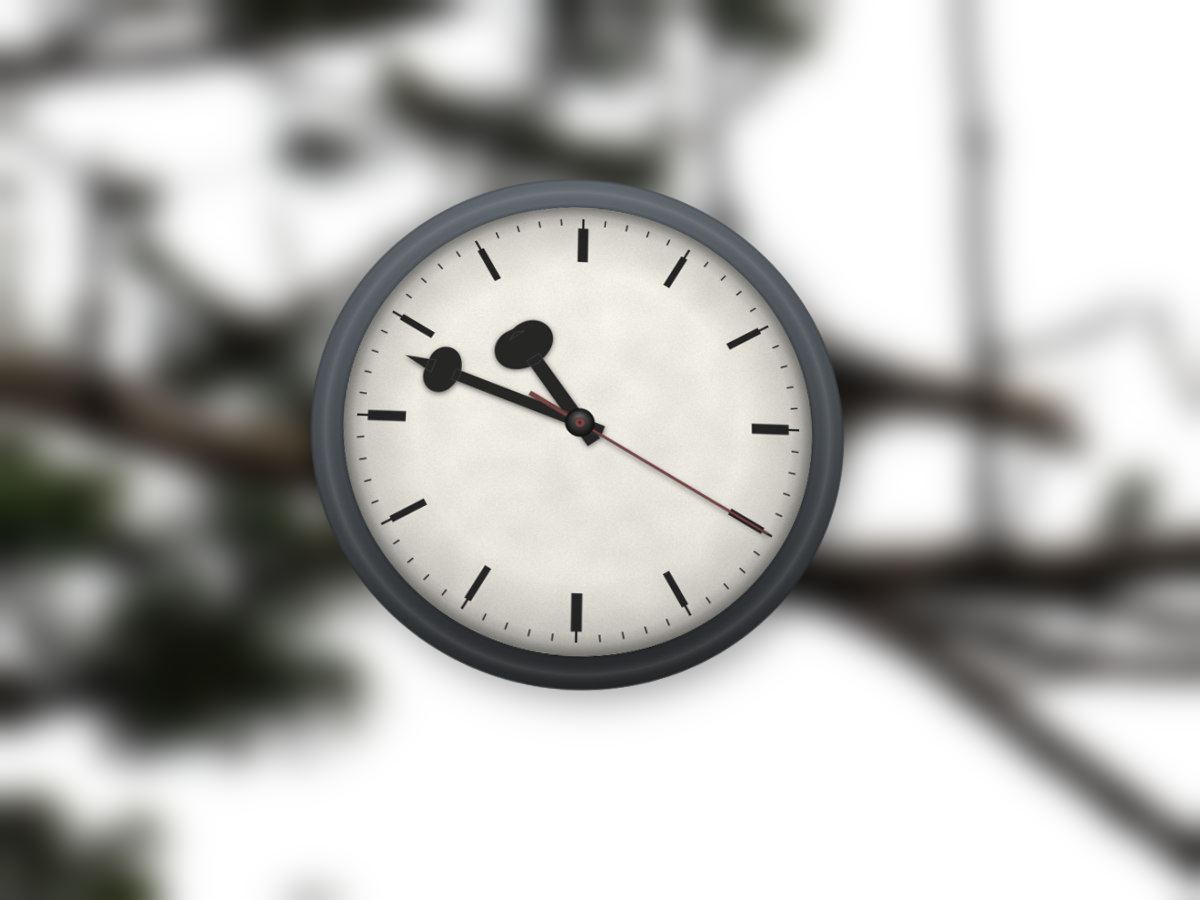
{"hour": 10, "minute": 48, "second": 20}
